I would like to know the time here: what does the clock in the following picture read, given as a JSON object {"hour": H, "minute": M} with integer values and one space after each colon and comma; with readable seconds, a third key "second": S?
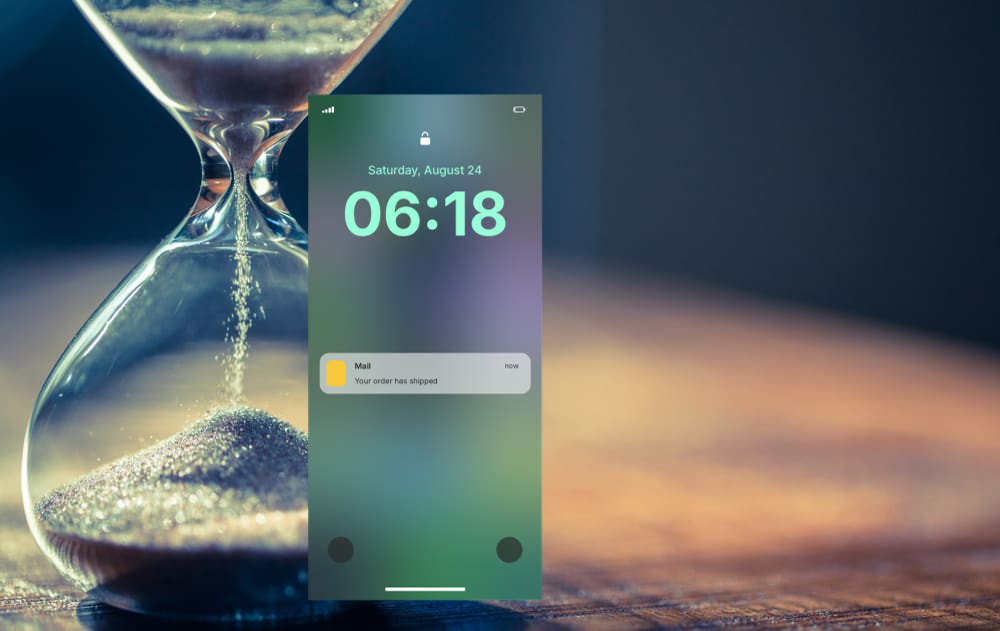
{"hour": 6, "minute": 18}
